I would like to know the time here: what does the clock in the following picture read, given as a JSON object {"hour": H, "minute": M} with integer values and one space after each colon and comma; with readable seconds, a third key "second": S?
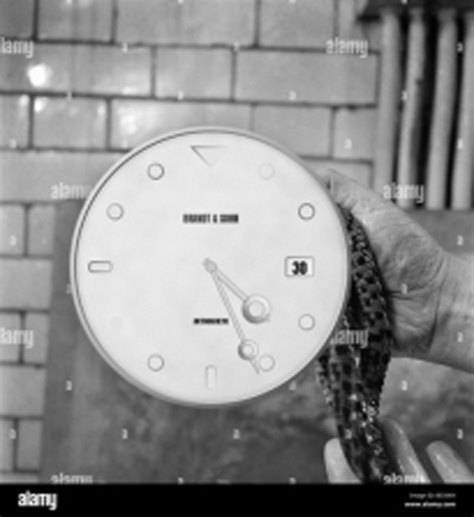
{"hour": 4, "minute": 26}
